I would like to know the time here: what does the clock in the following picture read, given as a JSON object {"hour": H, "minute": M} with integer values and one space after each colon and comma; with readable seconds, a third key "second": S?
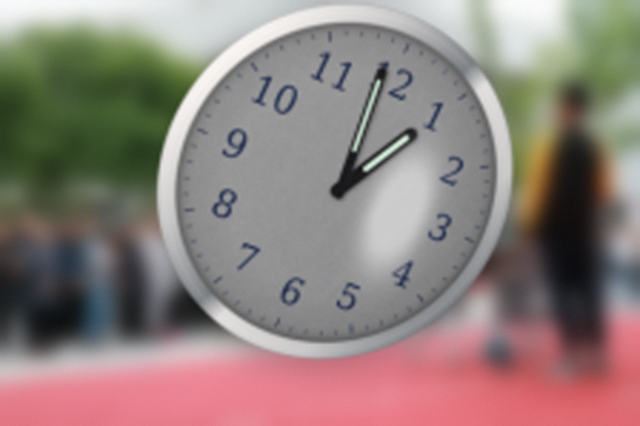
{"hour": 12, "minute": 59}
